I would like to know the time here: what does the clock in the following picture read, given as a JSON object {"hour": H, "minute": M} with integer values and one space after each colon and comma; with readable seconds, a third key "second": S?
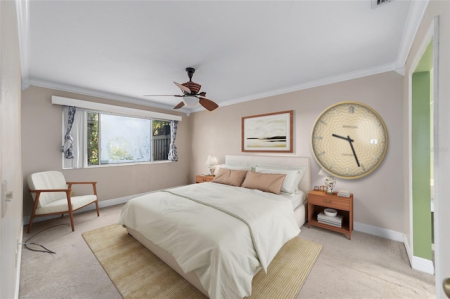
{"hour": 9, "minute": 26}
